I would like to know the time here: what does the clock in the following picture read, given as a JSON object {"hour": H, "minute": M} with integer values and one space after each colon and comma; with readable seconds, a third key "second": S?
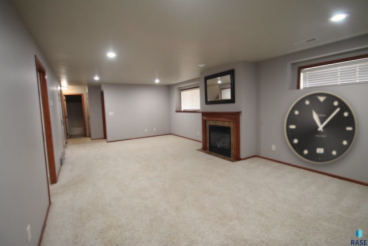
{"hour": 11, "minute": 7}
